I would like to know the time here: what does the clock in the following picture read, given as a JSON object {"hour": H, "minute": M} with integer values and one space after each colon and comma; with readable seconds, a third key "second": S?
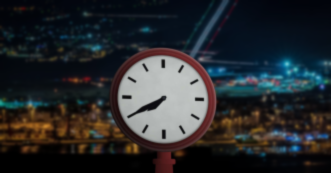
{"hour": 7, "minute": 40}
